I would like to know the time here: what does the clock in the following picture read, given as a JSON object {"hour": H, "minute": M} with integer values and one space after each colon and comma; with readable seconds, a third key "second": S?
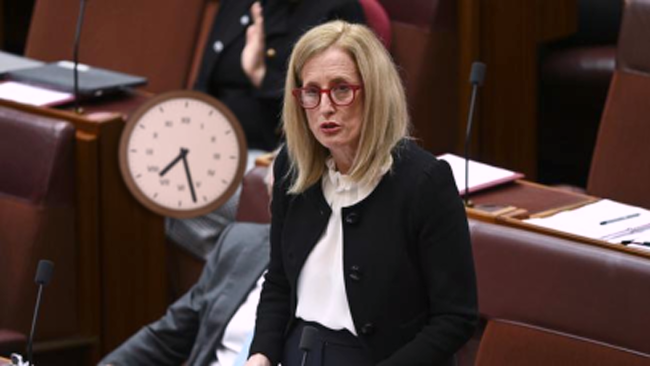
{"hour": 7, "minute": 27}
